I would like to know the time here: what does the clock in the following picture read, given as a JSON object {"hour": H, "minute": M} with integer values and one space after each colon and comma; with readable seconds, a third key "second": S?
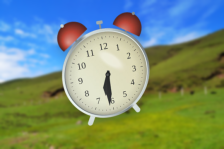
{"hour": 6, "minute": 31}
